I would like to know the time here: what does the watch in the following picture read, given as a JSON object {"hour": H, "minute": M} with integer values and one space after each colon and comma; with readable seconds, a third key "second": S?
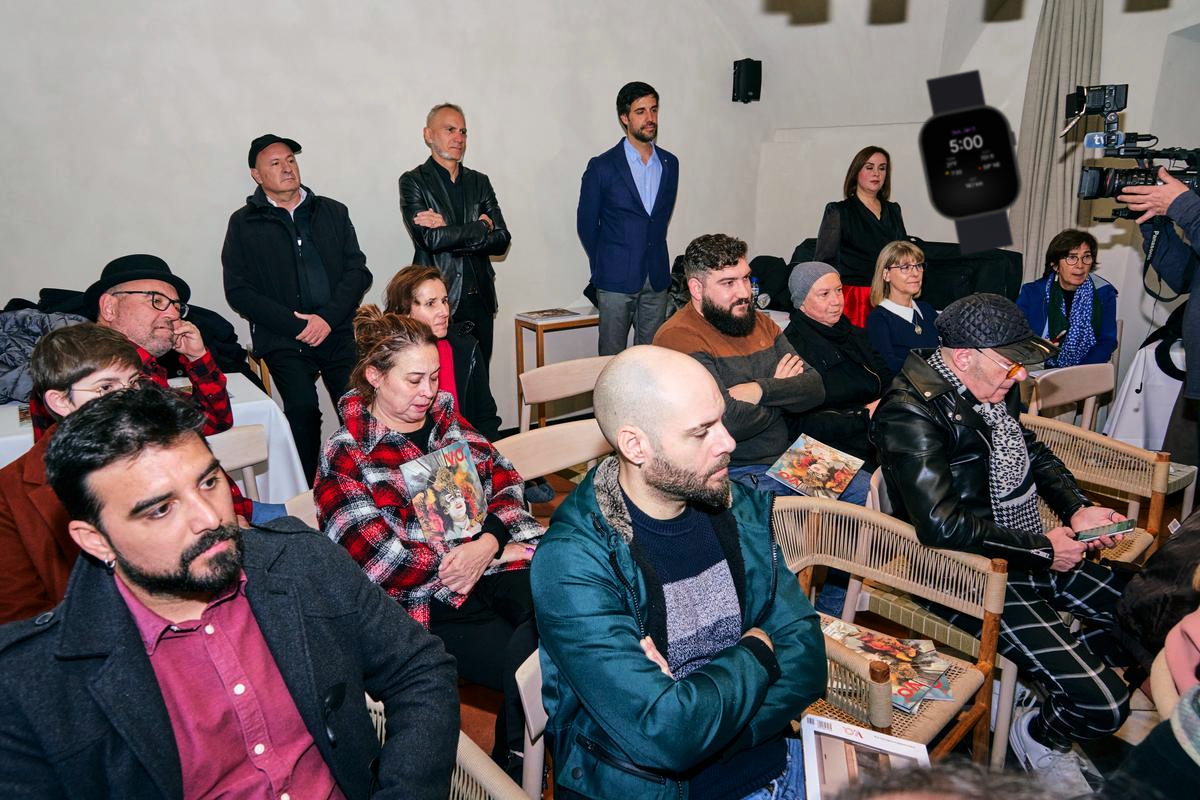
{"hour": 5, "minute": 0}
